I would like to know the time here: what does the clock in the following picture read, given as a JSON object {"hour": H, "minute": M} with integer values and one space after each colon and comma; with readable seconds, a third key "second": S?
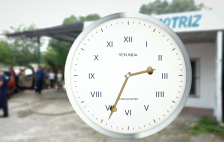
{"hour": 2, "minute": 34}
